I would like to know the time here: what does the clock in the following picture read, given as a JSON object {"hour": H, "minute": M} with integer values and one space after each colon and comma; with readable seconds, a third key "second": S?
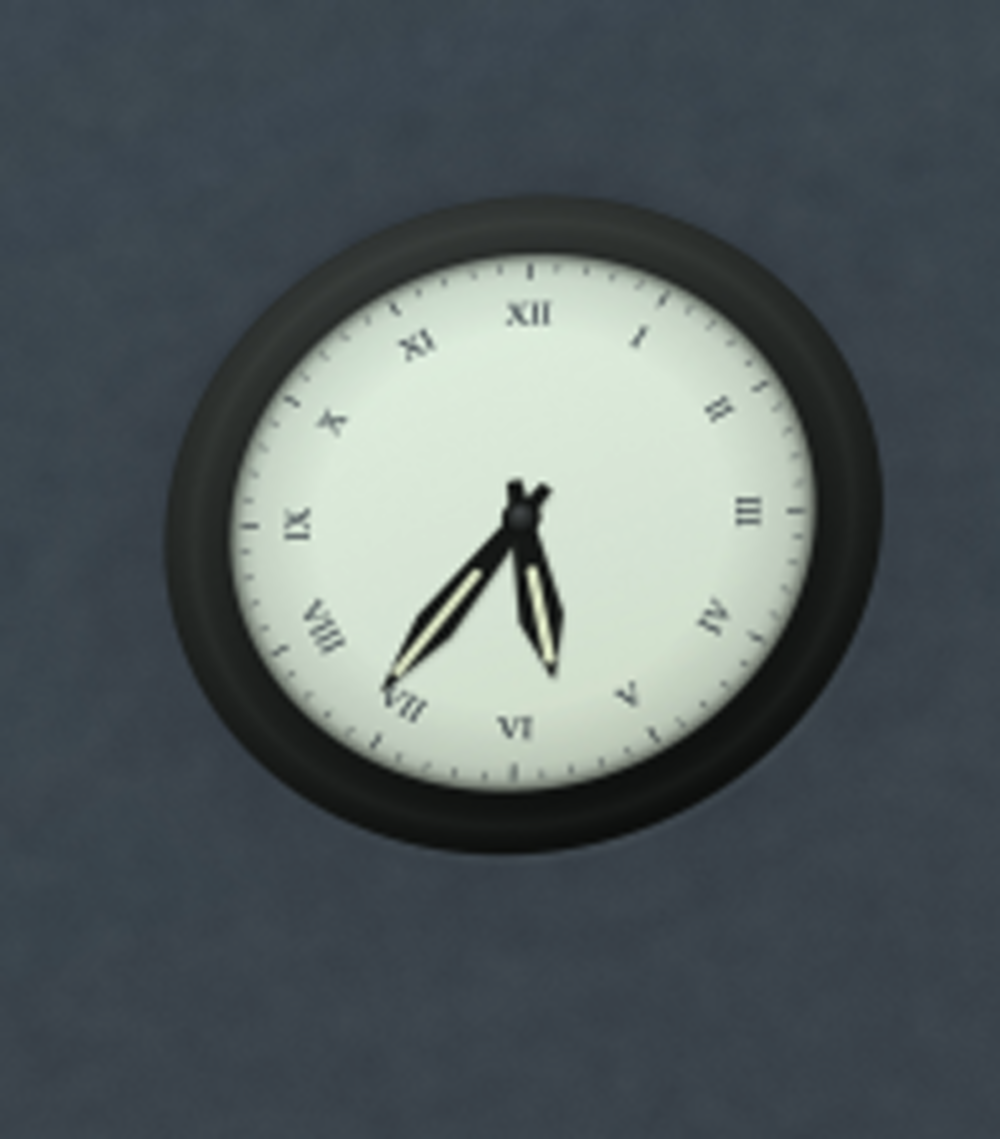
{"hour": 5, "minute": 36}
